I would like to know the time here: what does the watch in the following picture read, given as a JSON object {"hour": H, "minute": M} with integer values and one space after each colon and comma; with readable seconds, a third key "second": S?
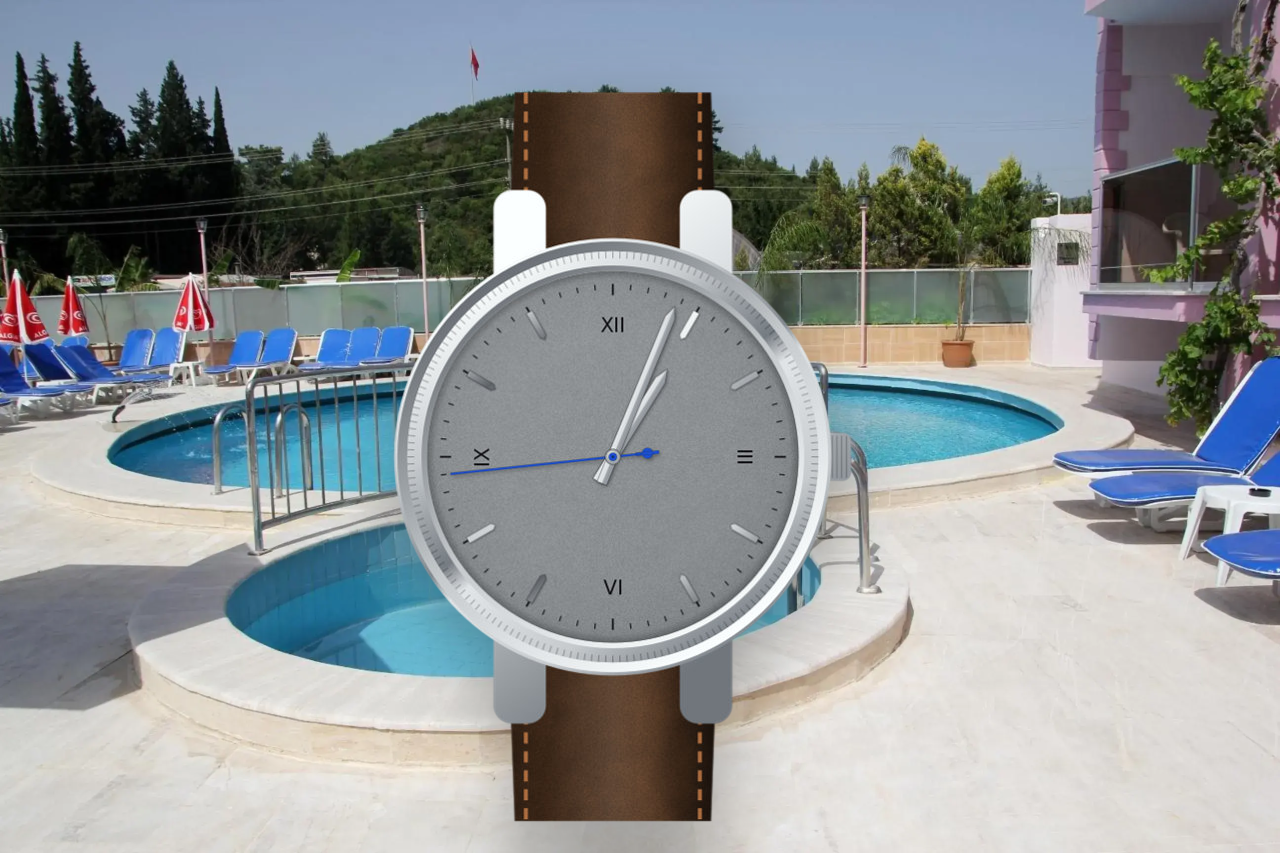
{"hour": 1, "minute": 3, "second": 44}
